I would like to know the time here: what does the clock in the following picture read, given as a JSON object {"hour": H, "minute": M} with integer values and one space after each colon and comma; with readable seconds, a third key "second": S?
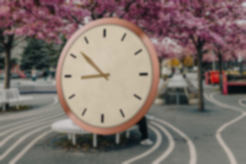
{"hour": 8, "minute": 52}
